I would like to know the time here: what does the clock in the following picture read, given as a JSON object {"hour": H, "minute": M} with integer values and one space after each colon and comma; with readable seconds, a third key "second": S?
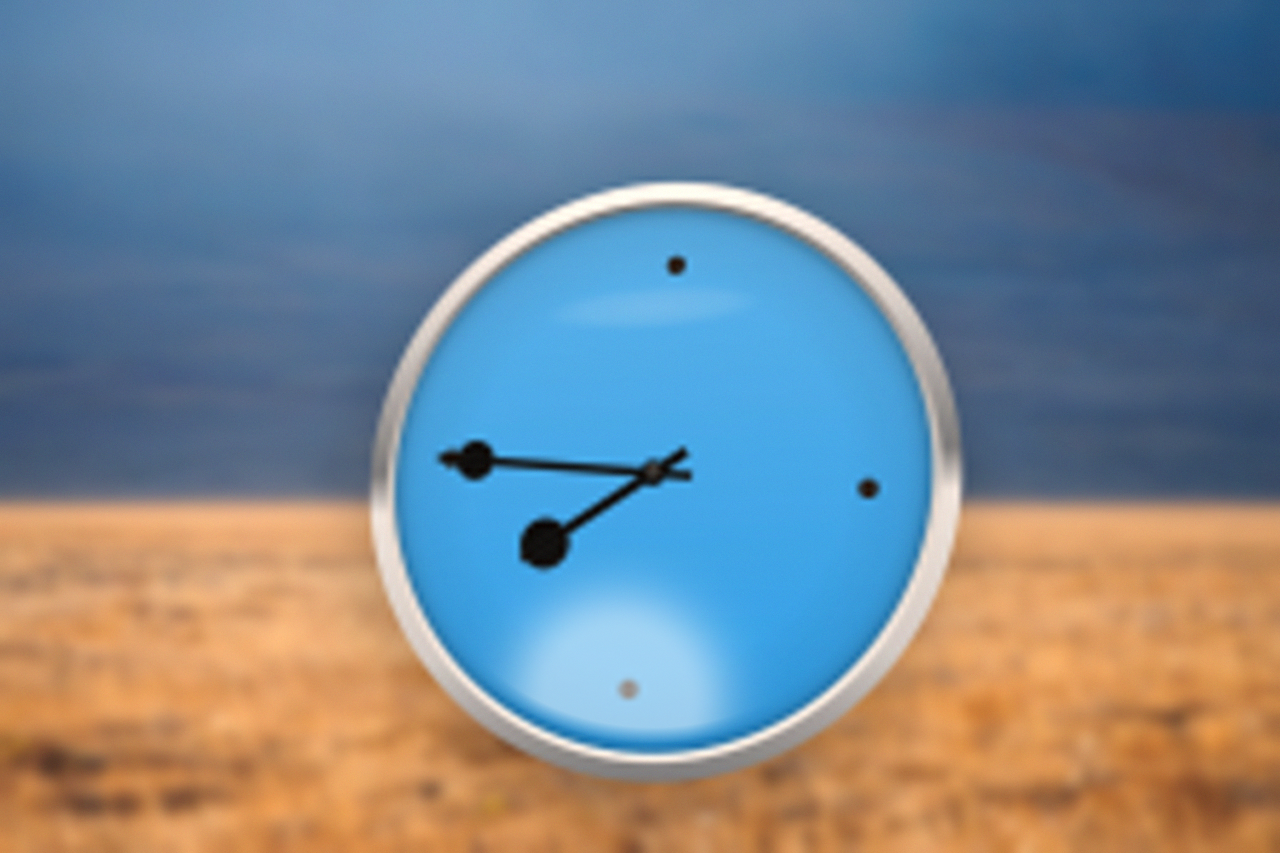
{"hour": 7, "minute": 45}
